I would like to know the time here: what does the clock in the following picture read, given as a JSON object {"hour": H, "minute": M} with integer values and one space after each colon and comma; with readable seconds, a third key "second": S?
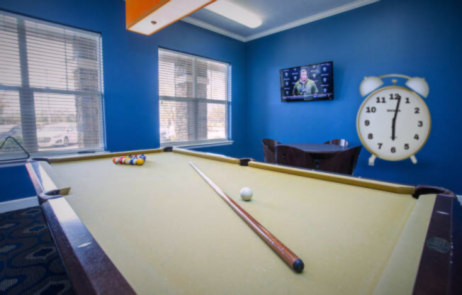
{"hour": 6, "minute": 2}
